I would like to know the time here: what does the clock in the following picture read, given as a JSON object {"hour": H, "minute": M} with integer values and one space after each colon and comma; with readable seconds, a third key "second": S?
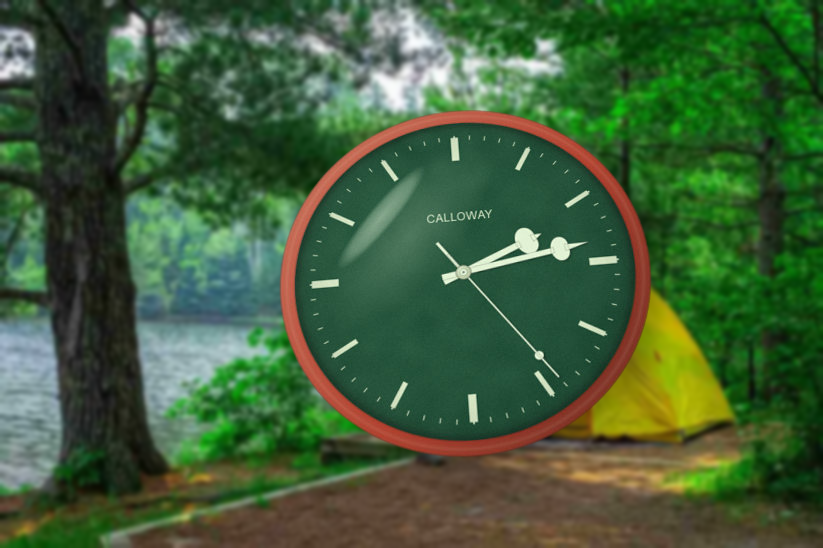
{"hour": 2, "minute": 13, "second": 24}
